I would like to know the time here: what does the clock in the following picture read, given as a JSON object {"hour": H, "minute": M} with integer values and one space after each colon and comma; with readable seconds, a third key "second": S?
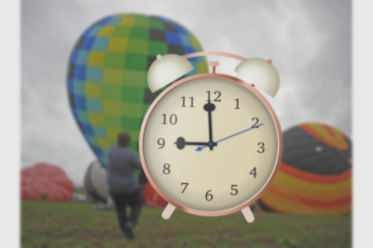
{"hour": 8, "minute": 59, "second": 11}
